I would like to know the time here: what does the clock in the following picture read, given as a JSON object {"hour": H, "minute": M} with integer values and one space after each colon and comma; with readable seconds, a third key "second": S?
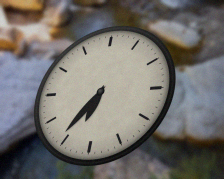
{"hour": 6, "minute": 36}
